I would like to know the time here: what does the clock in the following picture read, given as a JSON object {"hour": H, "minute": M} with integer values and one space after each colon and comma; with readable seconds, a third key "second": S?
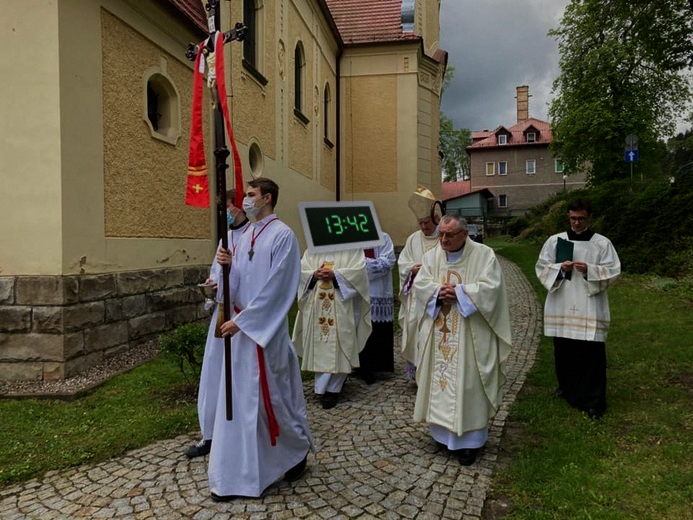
{"hour": 13, "minute": 42}
